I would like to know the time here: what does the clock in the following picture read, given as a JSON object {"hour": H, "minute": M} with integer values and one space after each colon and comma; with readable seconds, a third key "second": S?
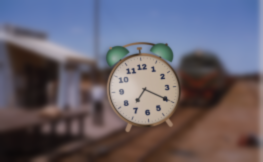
{"hour": 7, "minute": 20}
